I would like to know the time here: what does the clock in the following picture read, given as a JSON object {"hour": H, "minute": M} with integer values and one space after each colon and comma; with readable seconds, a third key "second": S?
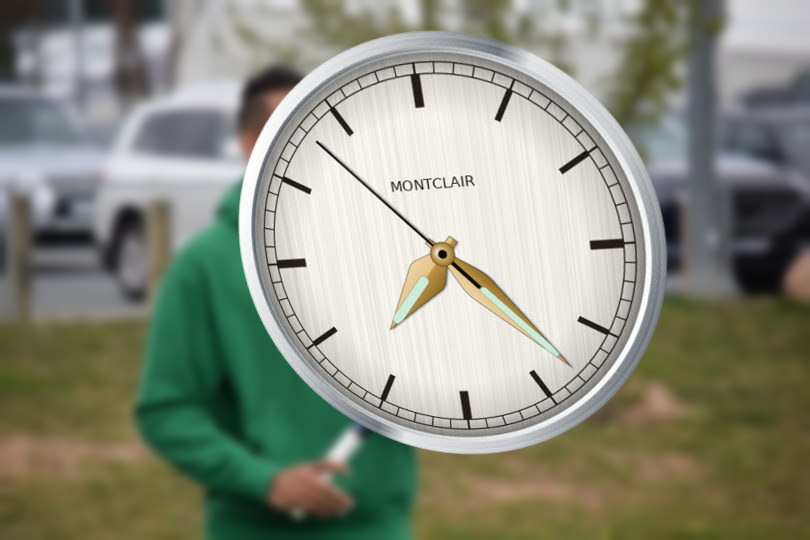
{"hour": 7, "minute": 22, "second": 53}
